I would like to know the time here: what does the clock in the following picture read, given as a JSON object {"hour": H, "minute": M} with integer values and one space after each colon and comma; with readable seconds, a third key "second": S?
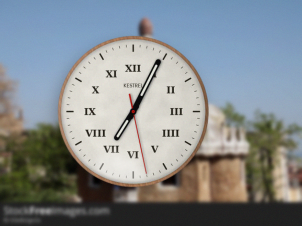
{"hour": 7, "minute": 4, "second": 28}
